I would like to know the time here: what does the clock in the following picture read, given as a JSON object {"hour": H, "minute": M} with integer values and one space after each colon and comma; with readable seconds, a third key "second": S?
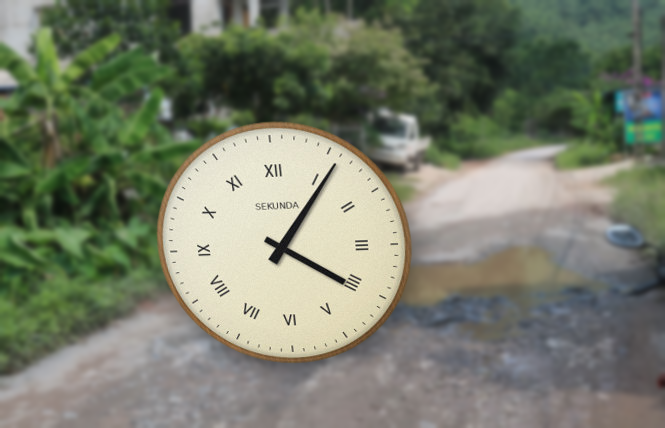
{"hour": 4, "minute": 6}
